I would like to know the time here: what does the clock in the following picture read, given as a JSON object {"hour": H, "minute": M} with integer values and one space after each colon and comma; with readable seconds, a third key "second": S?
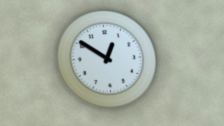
{"hour": 12, "minute": 51}
